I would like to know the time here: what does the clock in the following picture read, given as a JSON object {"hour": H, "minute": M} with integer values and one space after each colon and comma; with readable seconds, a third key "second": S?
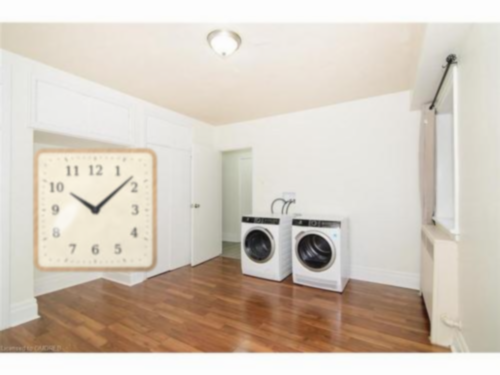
{"hour": 10, "minute": 8}
